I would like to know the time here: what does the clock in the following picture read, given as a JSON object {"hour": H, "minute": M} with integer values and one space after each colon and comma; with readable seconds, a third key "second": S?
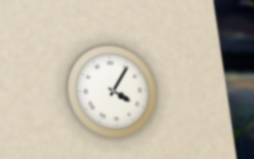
{"hour": 4, "minute": 6}
